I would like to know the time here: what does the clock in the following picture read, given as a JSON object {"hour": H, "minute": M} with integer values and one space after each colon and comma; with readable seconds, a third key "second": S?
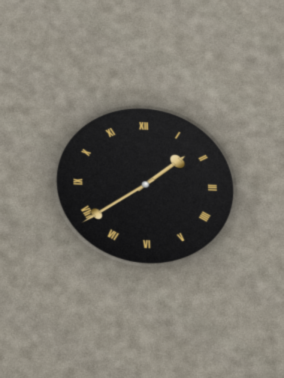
{"hour": 1, "minute": 39}
